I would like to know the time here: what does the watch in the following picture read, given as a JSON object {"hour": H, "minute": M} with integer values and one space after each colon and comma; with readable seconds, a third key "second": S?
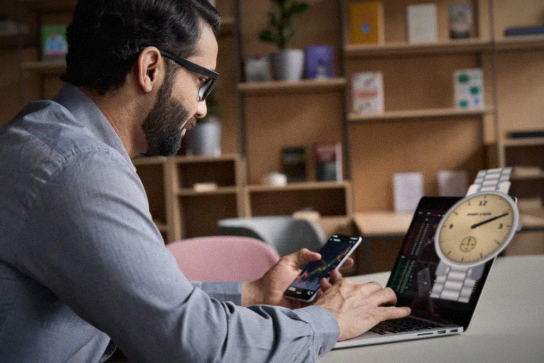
{"hour": 2, "minute": 11}
